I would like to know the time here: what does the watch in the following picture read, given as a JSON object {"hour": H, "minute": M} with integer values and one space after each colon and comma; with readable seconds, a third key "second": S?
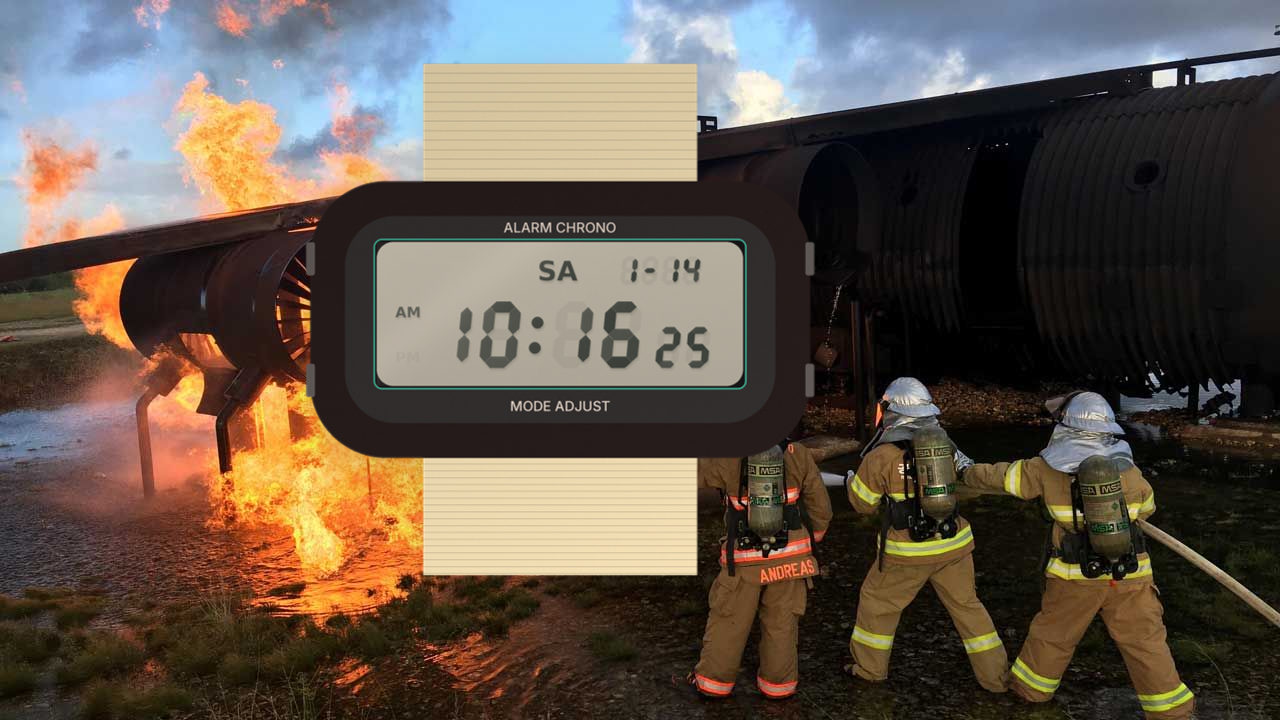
{"hour": 10, "minute": 16, "second": 25}
